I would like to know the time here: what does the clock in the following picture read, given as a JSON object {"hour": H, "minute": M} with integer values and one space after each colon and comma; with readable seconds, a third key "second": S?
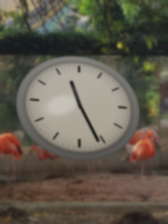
{"hour": 11, "minute": 26}
